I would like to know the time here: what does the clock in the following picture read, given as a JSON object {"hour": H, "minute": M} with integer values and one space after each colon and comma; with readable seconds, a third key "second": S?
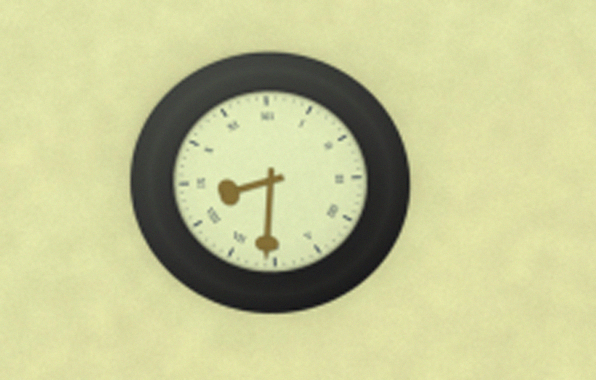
{"hour": 8, "minute": 31}
